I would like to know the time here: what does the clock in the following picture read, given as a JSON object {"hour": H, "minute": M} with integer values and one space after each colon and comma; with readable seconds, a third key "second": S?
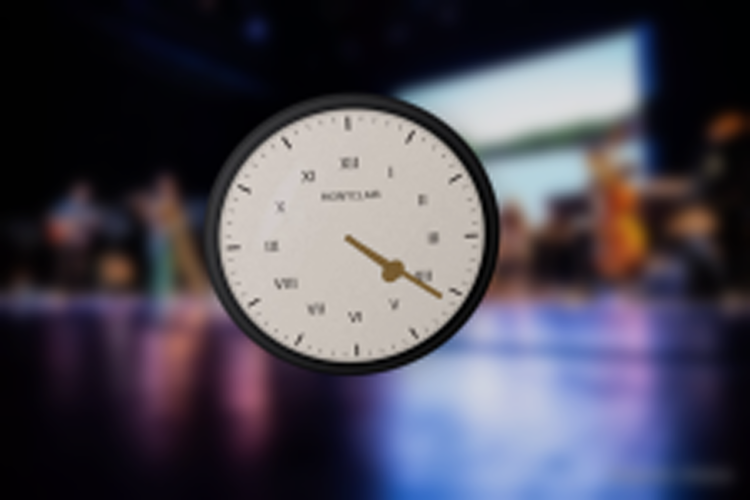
{"hour": 4, "minute": 21}
